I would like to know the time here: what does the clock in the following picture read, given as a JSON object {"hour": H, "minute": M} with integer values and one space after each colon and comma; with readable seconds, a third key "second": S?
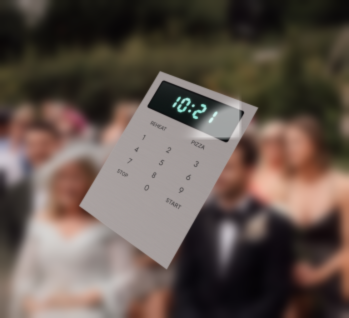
{"hour": 10, "minute": 21}
